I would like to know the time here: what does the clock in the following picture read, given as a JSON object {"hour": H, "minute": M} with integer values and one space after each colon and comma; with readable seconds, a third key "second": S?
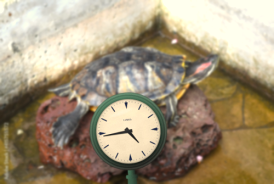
{"hour": 4, "minute": 44}
